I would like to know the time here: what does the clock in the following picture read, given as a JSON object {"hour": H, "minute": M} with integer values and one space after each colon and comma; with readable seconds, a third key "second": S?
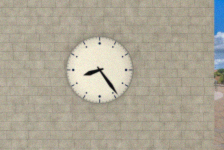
{"hour": 8, "minute": 24}
